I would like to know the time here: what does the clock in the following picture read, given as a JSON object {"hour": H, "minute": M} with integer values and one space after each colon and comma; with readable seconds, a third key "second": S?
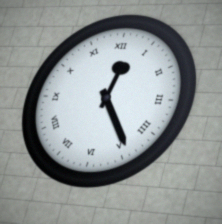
{"hour": 12, "minute": 24}
